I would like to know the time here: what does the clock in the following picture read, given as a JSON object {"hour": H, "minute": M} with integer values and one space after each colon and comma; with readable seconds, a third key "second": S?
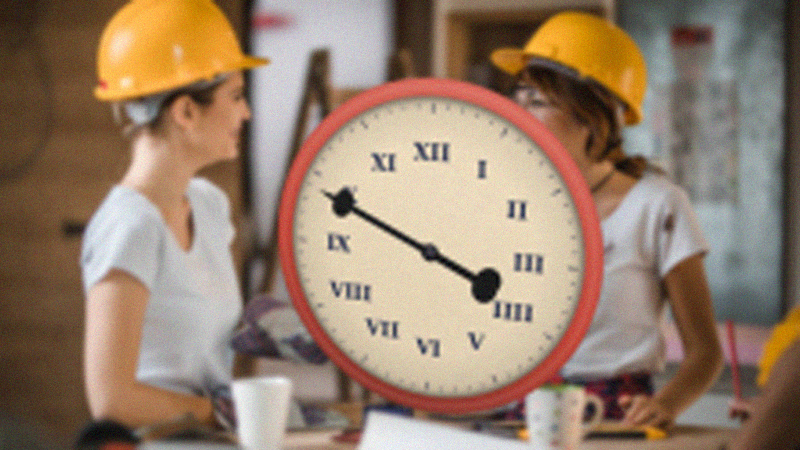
{"hour": 3, "minute": 49}
